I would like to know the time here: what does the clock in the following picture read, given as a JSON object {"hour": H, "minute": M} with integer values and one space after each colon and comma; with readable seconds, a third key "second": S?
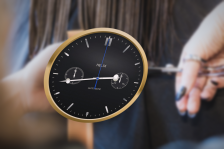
{"hour": 2, "minute": 43}
